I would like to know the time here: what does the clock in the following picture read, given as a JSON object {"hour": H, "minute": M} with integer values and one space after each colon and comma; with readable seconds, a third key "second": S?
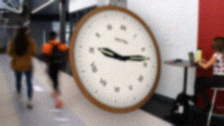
{"hour": 9, "minute": 13}
